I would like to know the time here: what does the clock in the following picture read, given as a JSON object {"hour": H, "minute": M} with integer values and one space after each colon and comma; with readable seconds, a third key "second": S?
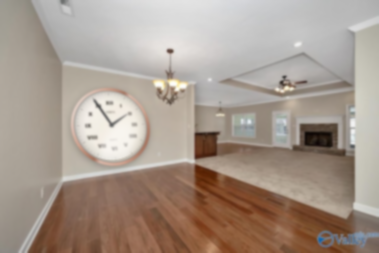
{"hour": 1, "minute": 55}
